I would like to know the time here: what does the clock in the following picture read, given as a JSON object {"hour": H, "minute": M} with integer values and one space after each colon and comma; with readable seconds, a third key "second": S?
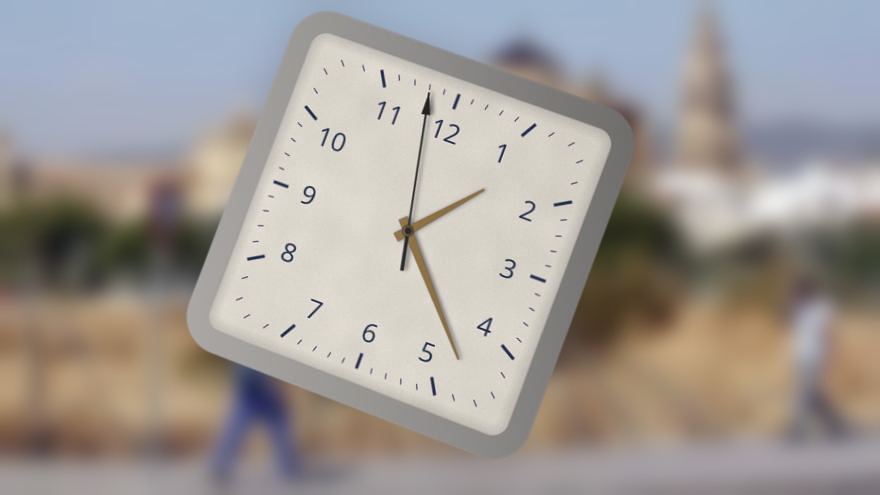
{"hour": 1, "minute": 22, "second": 58}
